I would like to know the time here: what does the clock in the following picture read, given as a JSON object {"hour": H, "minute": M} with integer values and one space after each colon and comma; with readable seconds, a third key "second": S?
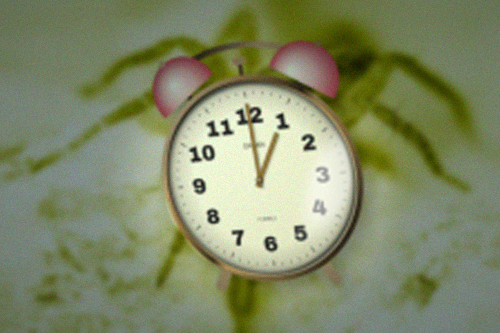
{"hour": 1, "minute": 0}
